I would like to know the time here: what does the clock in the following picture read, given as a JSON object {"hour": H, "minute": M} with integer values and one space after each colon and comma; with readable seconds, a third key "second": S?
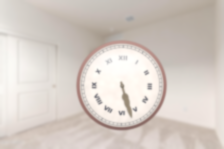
{"hour": 5, "minute": 27}
